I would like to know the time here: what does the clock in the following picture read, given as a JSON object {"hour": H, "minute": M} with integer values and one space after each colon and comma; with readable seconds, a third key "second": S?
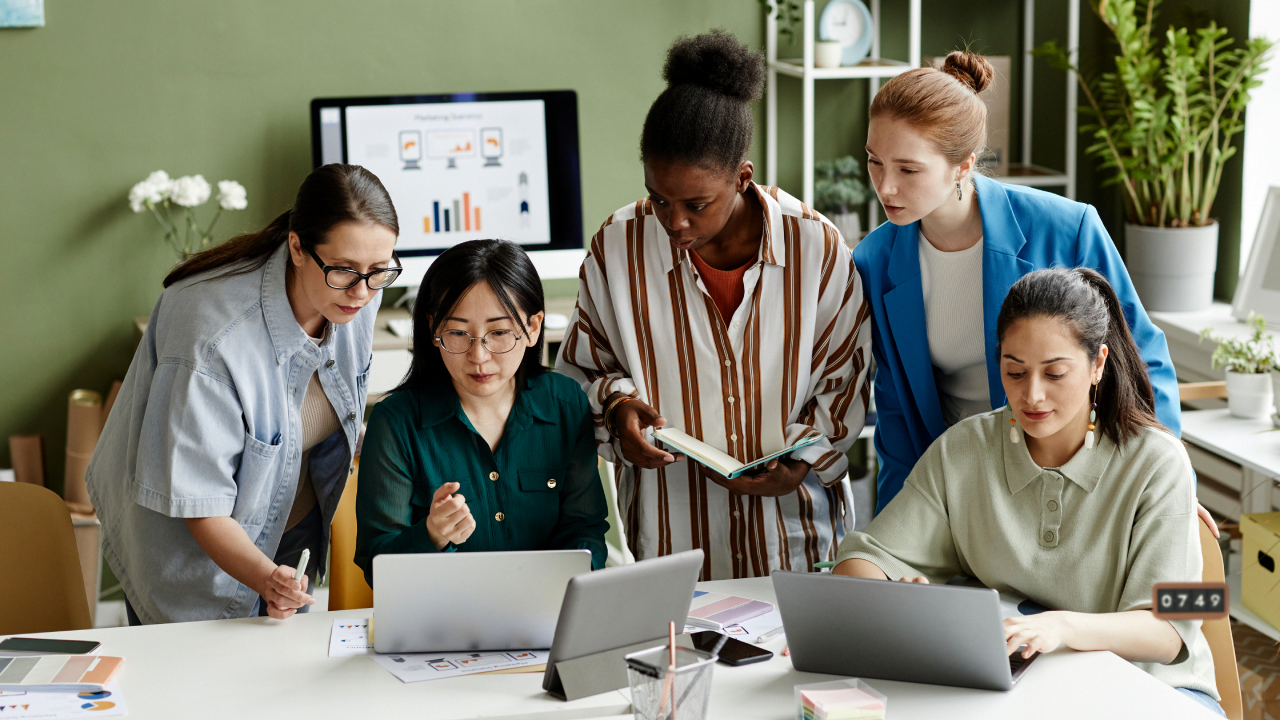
{"hour": 7, "minute": 49}
